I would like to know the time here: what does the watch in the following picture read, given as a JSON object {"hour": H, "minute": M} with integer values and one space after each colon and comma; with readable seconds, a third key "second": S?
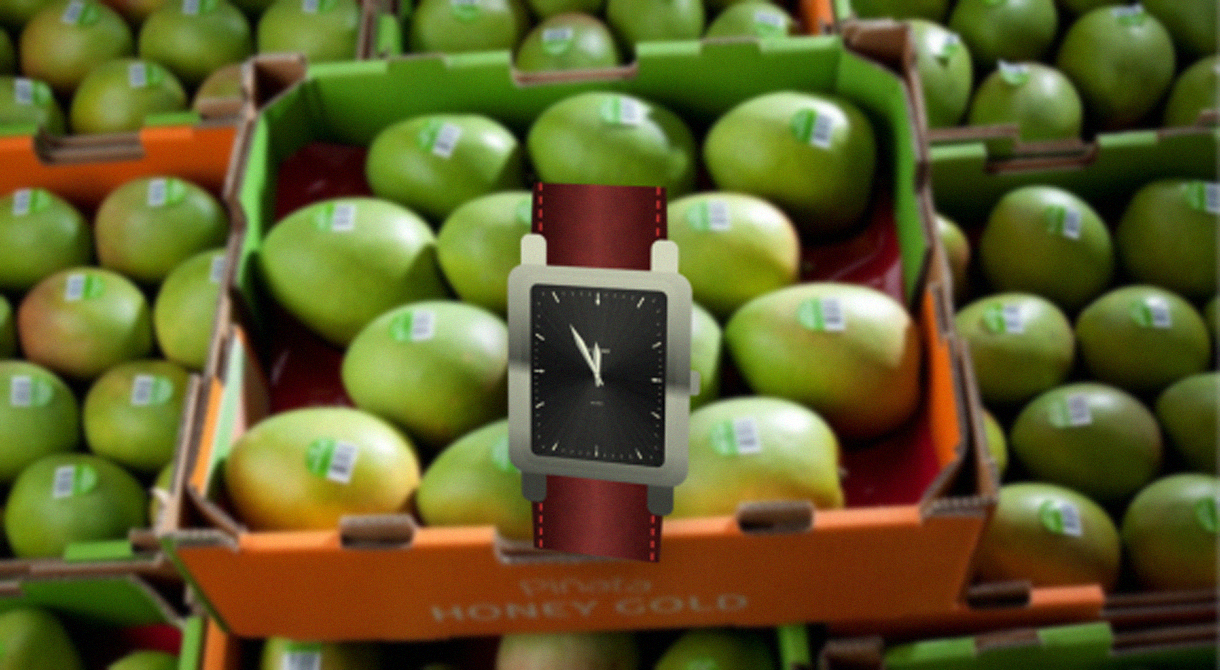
{"hour": 11, "minute": 55}
